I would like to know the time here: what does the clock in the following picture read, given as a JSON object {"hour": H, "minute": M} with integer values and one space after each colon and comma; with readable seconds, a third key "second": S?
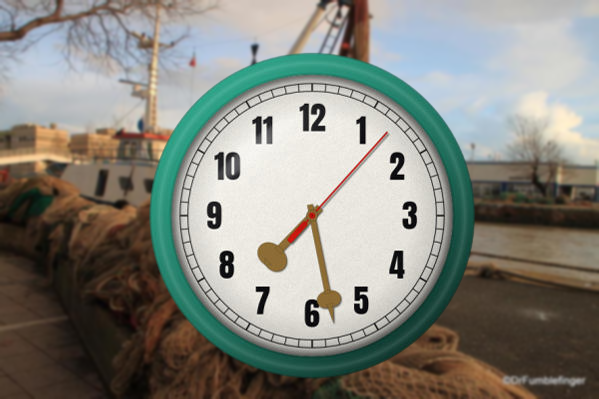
{"hour": 7, "minute": 28, "second": 7}
